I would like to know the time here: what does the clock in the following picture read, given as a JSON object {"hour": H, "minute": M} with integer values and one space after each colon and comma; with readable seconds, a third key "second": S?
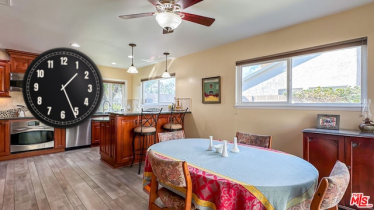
{"hour": 1, "minute": 26}
